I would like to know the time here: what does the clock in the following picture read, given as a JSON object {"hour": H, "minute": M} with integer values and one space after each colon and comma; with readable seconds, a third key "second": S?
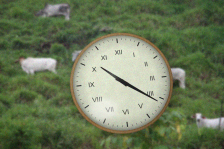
{"hour": 10, "minute": 21}
